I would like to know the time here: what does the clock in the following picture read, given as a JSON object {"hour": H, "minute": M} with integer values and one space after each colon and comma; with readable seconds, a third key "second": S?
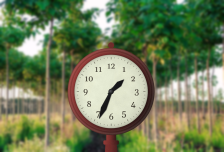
{"hour": 1, "minute": 34}
